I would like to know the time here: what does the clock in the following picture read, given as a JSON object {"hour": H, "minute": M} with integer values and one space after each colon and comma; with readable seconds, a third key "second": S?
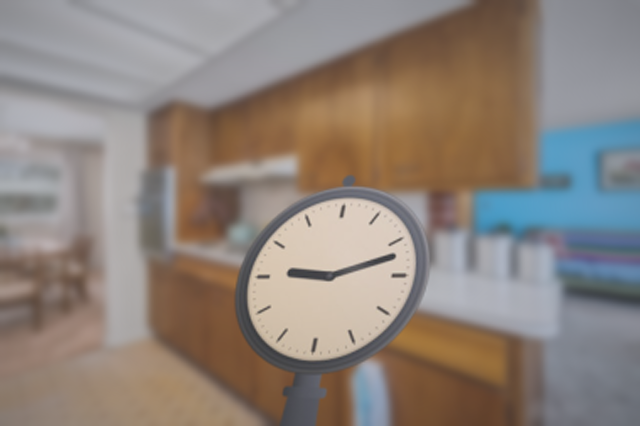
{"hour": 9, "minute": 12}
